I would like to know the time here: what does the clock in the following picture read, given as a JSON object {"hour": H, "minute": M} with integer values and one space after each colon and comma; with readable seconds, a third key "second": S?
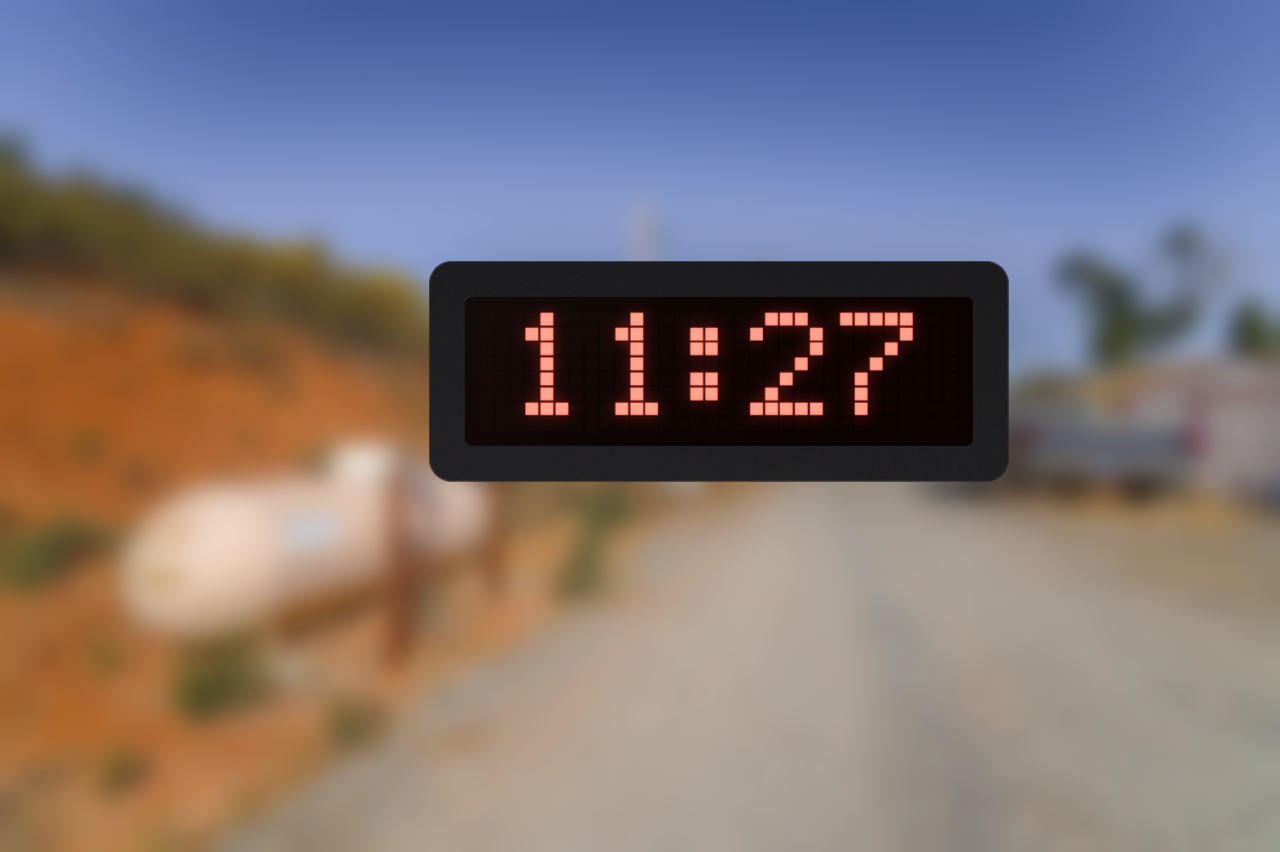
{"hour": 11, "minute": 27}
